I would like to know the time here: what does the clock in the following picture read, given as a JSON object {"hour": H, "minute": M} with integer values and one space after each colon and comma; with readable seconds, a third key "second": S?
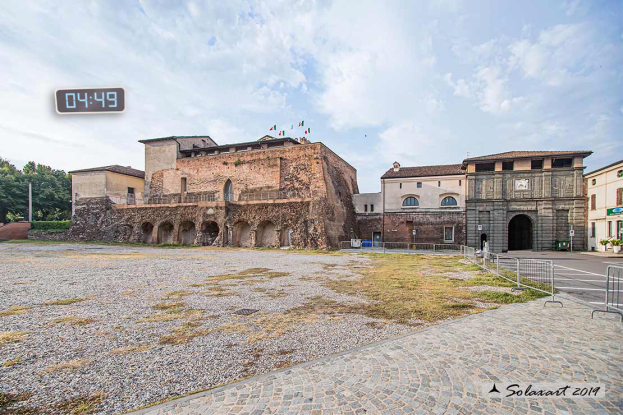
{"hour": 4, "minute": 49}
